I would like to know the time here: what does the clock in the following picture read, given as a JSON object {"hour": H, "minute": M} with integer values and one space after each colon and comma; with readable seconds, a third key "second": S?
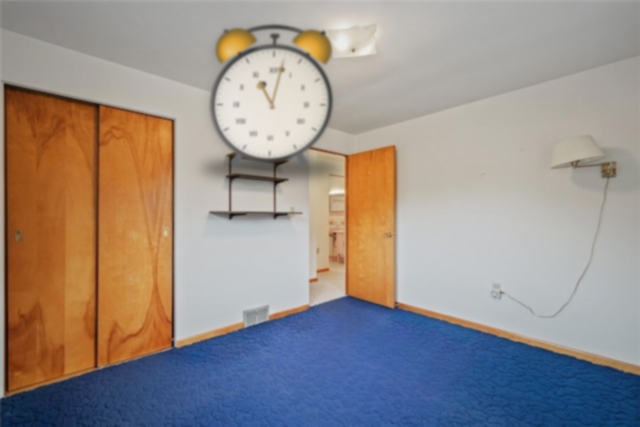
{"hour": 11, "minute": 2}
